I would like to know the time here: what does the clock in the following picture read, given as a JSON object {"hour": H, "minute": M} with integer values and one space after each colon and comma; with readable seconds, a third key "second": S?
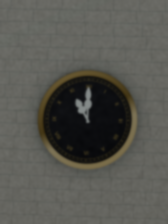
{"hour": 11, "minute": 0}
